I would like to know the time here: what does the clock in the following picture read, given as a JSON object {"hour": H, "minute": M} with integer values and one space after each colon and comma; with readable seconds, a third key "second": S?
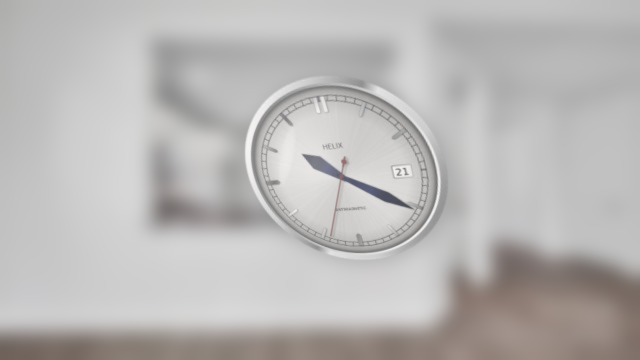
{"hour": 10, "minute": 20, "second": 34}
